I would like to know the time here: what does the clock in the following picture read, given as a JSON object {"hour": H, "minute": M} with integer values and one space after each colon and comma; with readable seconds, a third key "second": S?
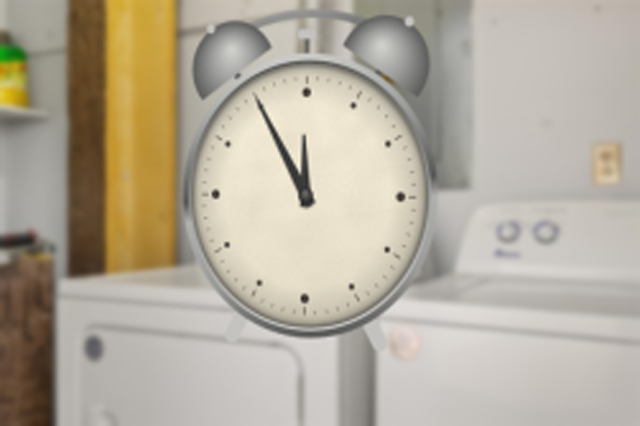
{"hour": 11, "minute": 55}
